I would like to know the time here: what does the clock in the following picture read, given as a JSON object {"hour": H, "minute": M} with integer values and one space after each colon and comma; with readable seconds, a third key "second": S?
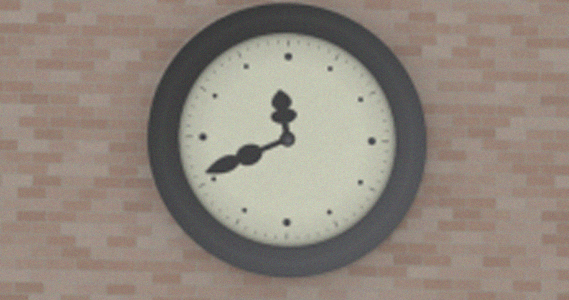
{"hour": 11, "minute": 41}
